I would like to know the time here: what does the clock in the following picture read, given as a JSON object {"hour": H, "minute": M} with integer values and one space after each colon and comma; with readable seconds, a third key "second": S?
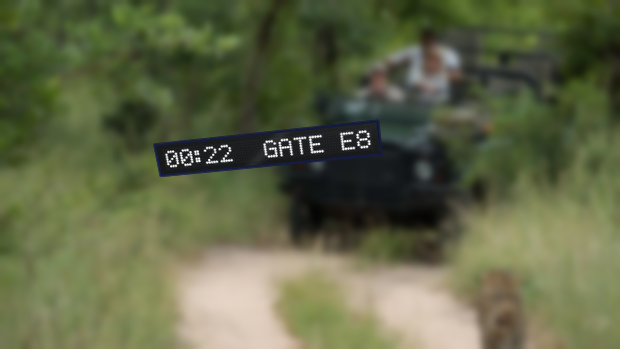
{"hour": 0, "minute": 22}
